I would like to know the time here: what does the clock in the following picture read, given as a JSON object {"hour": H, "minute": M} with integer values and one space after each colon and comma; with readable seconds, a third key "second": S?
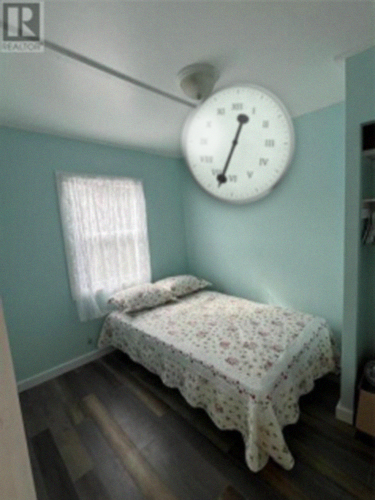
{"hour": 12, "minute": 33}
